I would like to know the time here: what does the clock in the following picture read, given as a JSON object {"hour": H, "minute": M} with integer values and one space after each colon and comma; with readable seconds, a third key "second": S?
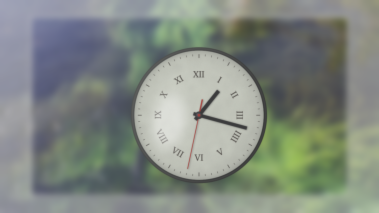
{"hour": 1, "minute": 17, "second": 32}
